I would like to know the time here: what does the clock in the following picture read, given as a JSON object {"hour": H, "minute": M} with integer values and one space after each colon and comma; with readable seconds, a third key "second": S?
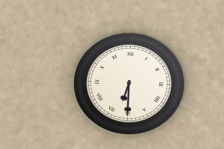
{"hour": 6, "minute": 30}
